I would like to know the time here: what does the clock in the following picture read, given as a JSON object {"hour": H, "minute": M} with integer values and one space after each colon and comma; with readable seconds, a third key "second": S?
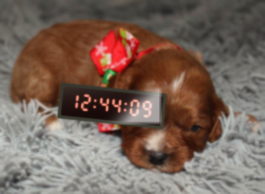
{"hour": 12, "minute": 44, "second": 9}
